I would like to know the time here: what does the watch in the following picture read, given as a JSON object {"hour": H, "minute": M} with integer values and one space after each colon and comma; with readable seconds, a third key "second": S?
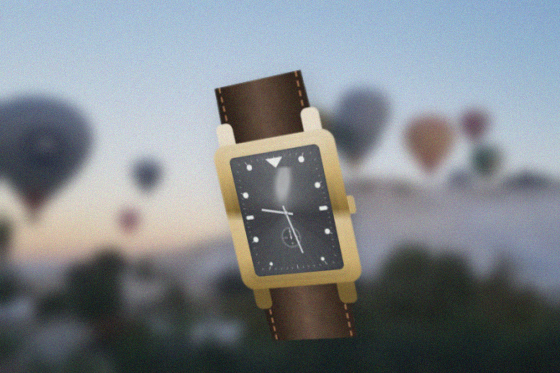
{"hour": 9, "minute": 28}
